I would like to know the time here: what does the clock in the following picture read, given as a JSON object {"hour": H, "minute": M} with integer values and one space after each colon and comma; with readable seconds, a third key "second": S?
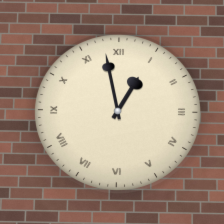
{"hour": 12, "minute": 58}
